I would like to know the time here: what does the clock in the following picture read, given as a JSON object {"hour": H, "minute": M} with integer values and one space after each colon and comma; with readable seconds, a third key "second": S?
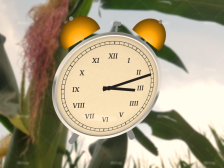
{"hour": 3, "minute": 12}
